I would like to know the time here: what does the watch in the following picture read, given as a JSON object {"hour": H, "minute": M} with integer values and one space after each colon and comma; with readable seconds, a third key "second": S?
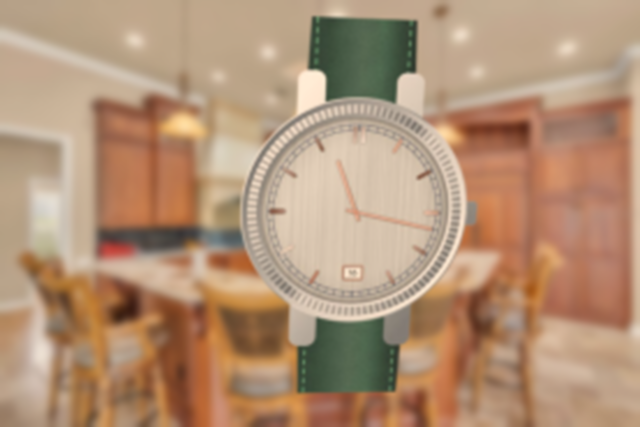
{"hour": 11, "minute": 17}
